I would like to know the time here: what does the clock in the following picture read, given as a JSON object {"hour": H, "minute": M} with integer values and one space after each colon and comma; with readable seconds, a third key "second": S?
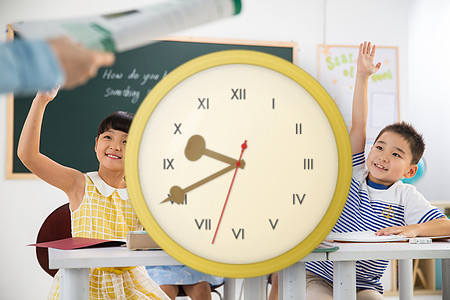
{"hour": 9, "minute": 40, "second": 33}
